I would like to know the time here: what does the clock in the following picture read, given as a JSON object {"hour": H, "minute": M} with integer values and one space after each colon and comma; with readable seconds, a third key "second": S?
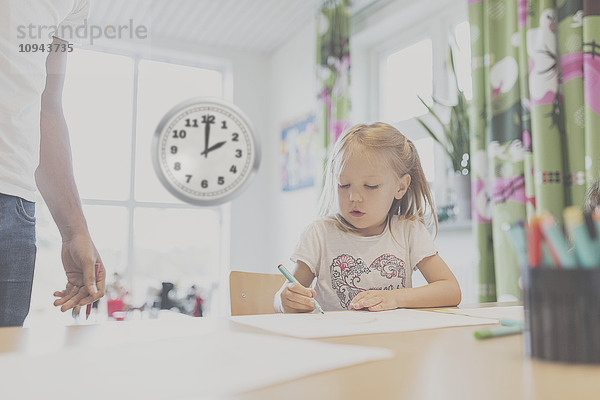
{"hour": 2, "minute": 0}
